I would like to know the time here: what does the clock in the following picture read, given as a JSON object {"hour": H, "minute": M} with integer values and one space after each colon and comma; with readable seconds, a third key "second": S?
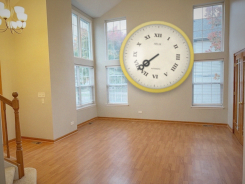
{"hour": 7, "minute": 38}
